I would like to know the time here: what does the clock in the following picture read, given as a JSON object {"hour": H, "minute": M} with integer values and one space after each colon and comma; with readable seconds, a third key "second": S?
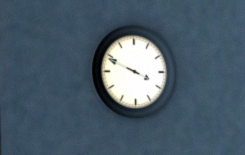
{"hour": 3, "minute": 49}
